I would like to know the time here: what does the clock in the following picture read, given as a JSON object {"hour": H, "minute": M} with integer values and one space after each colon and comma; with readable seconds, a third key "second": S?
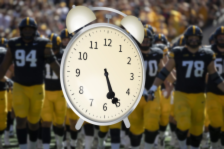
{"hour": 5, "minute": 26}
